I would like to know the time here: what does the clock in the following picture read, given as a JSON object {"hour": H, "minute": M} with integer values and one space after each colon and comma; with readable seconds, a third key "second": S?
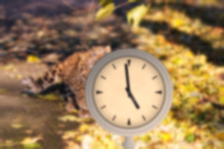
{"hour": 4, "minute": 59}
